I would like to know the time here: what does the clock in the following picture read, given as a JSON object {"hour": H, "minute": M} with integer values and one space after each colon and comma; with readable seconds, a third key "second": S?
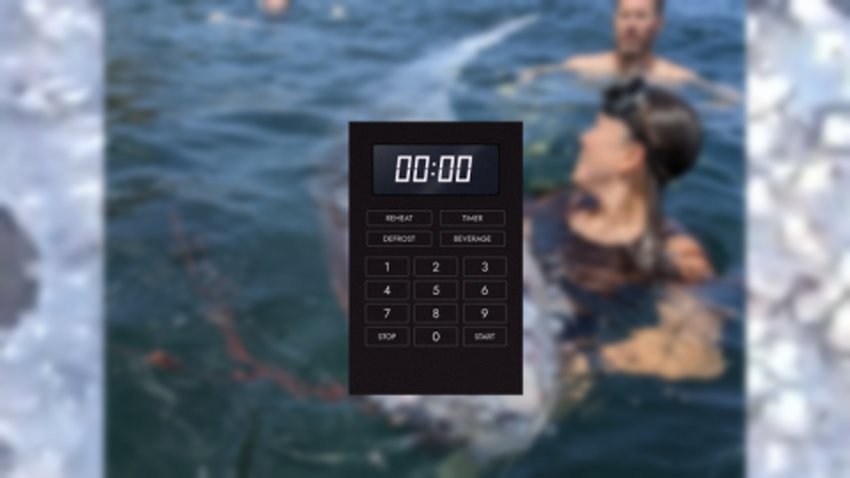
{"hour": 0, "minute": 0}
